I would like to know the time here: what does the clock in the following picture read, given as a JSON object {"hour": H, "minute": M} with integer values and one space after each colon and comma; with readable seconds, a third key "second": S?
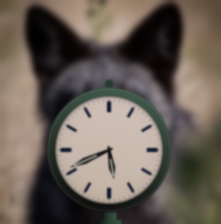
{"hour": 5, "minute": 41}
